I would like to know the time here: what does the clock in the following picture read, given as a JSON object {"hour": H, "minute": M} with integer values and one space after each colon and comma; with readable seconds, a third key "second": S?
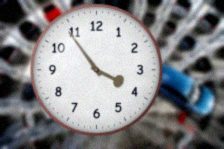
{"hour": 3, "minute": 54}
